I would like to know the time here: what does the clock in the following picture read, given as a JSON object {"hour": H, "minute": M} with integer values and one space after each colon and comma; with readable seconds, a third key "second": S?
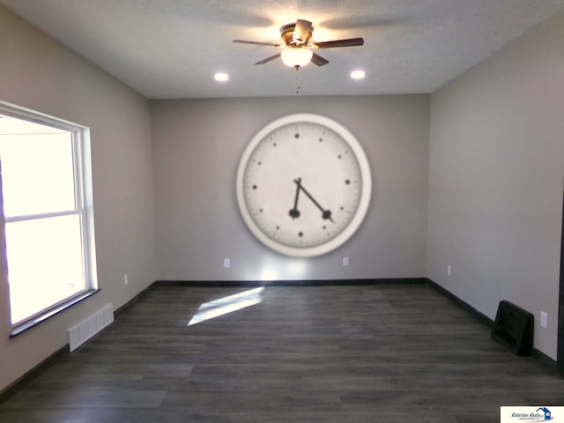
{"hour": 6, "minute": 23}
